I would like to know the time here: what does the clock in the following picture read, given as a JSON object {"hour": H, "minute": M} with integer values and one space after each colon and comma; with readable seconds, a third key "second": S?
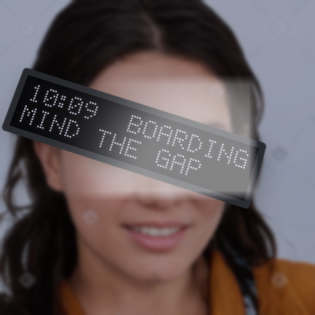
{"hour": 10, "minute": 9}
